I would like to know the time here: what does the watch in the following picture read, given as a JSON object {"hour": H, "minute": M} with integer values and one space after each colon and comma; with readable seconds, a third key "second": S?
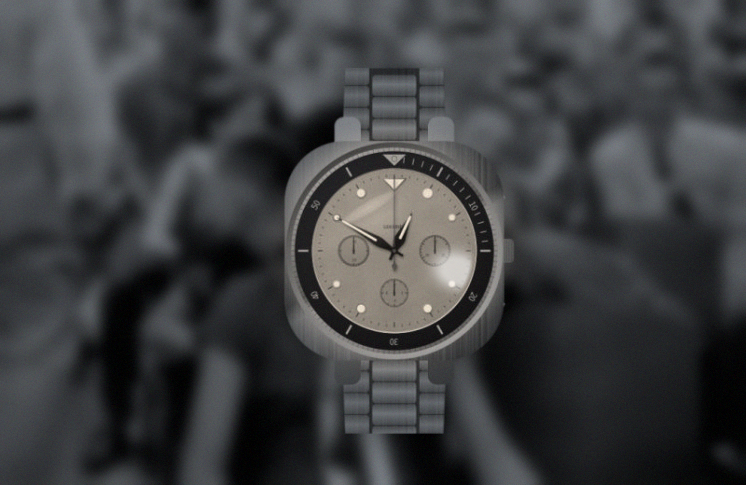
{"hour": 12, "minute": 50}
